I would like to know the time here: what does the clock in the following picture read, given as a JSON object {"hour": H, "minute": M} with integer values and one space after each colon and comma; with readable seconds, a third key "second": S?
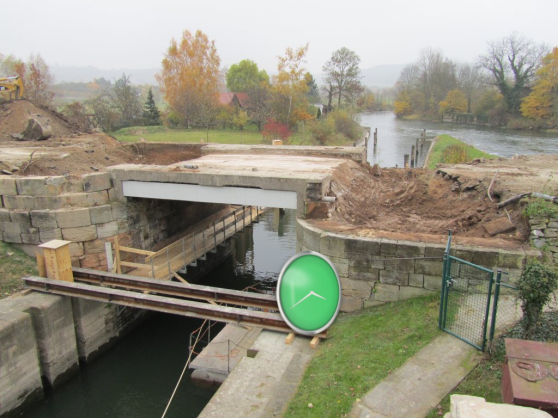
{"hour": 3, "minute": 40}
